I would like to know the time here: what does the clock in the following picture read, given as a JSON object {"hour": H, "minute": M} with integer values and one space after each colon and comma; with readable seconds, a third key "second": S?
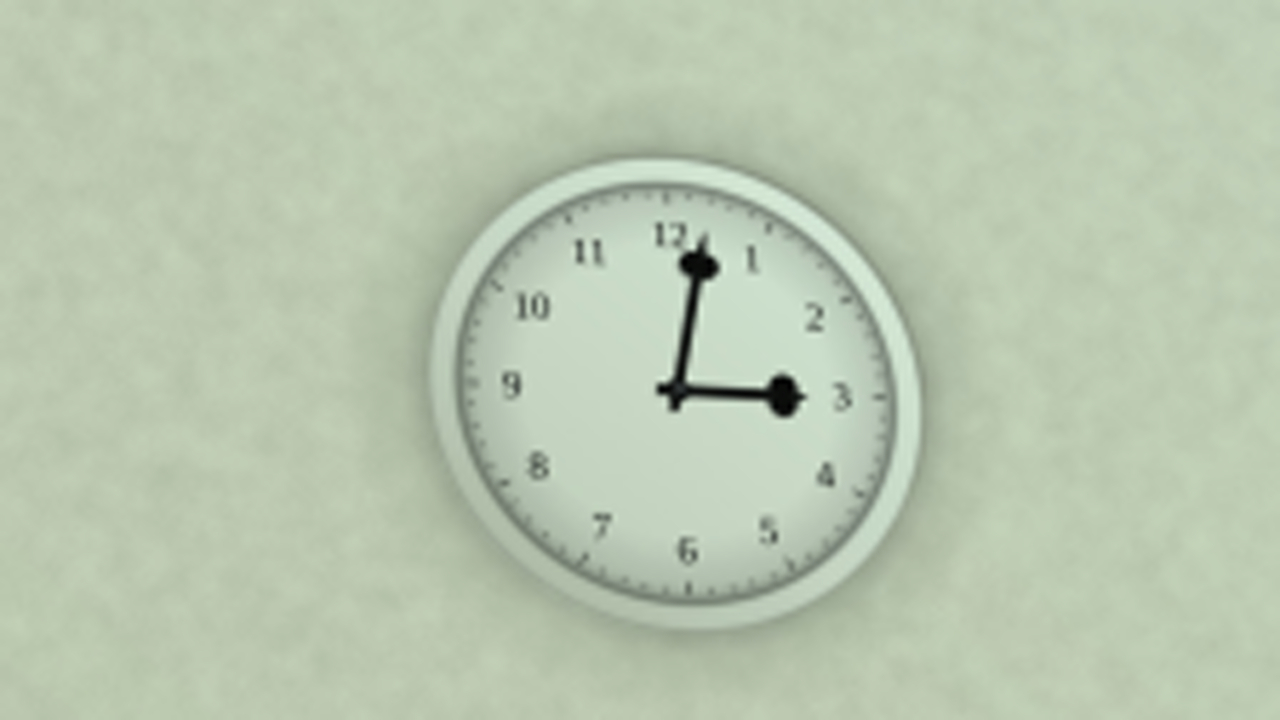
{"hour": 3, "minute": 2}
